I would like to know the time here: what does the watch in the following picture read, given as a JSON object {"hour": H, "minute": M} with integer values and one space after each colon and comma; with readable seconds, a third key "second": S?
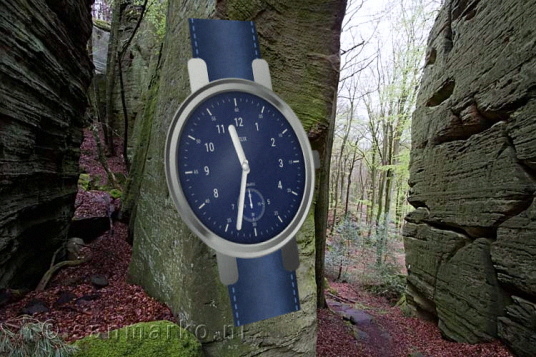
{"hour": 11, "minute": 33}
